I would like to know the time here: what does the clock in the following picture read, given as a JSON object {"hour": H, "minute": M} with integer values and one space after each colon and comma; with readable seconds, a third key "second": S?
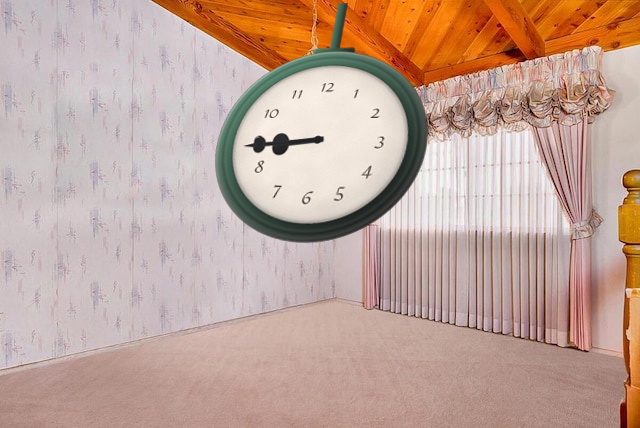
{"hour": 8, "minute": 44}
